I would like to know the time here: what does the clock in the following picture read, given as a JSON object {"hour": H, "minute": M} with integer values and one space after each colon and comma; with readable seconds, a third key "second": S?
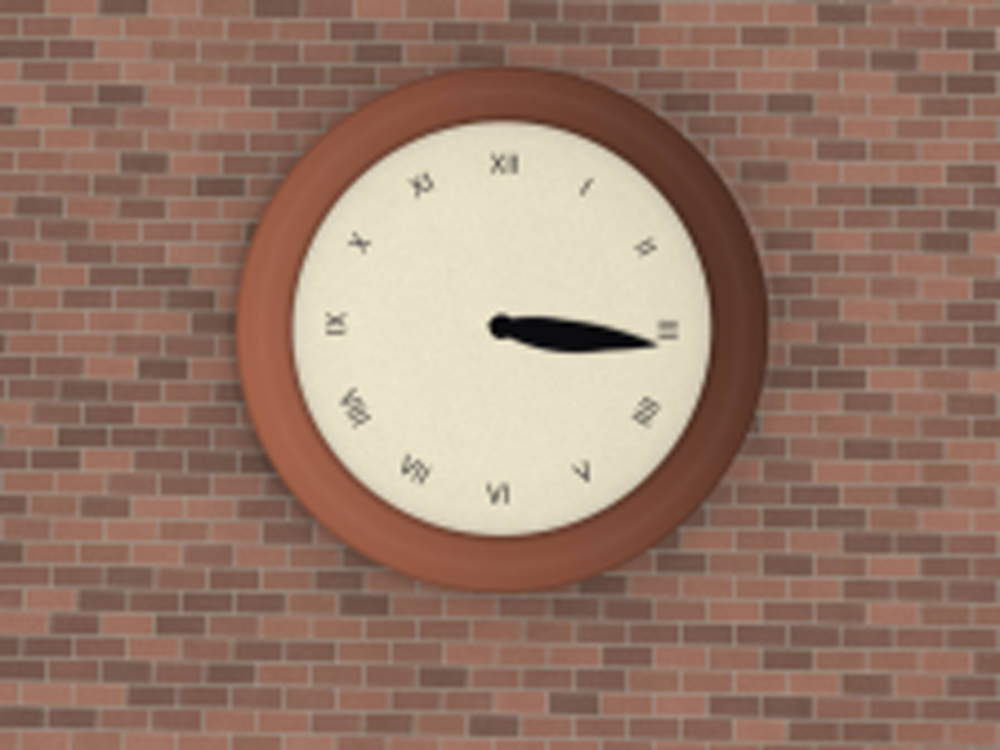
{"hour": 3, "minute": 16}
